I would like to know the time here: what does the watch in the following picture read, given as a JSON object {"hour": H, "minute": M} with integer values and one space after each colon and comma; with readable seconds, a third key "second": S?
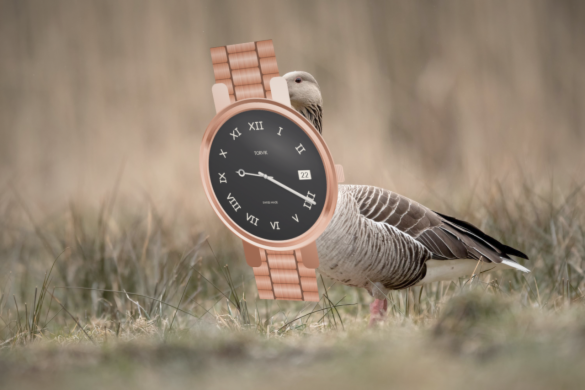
{"hour": 9, "minute": 20}
